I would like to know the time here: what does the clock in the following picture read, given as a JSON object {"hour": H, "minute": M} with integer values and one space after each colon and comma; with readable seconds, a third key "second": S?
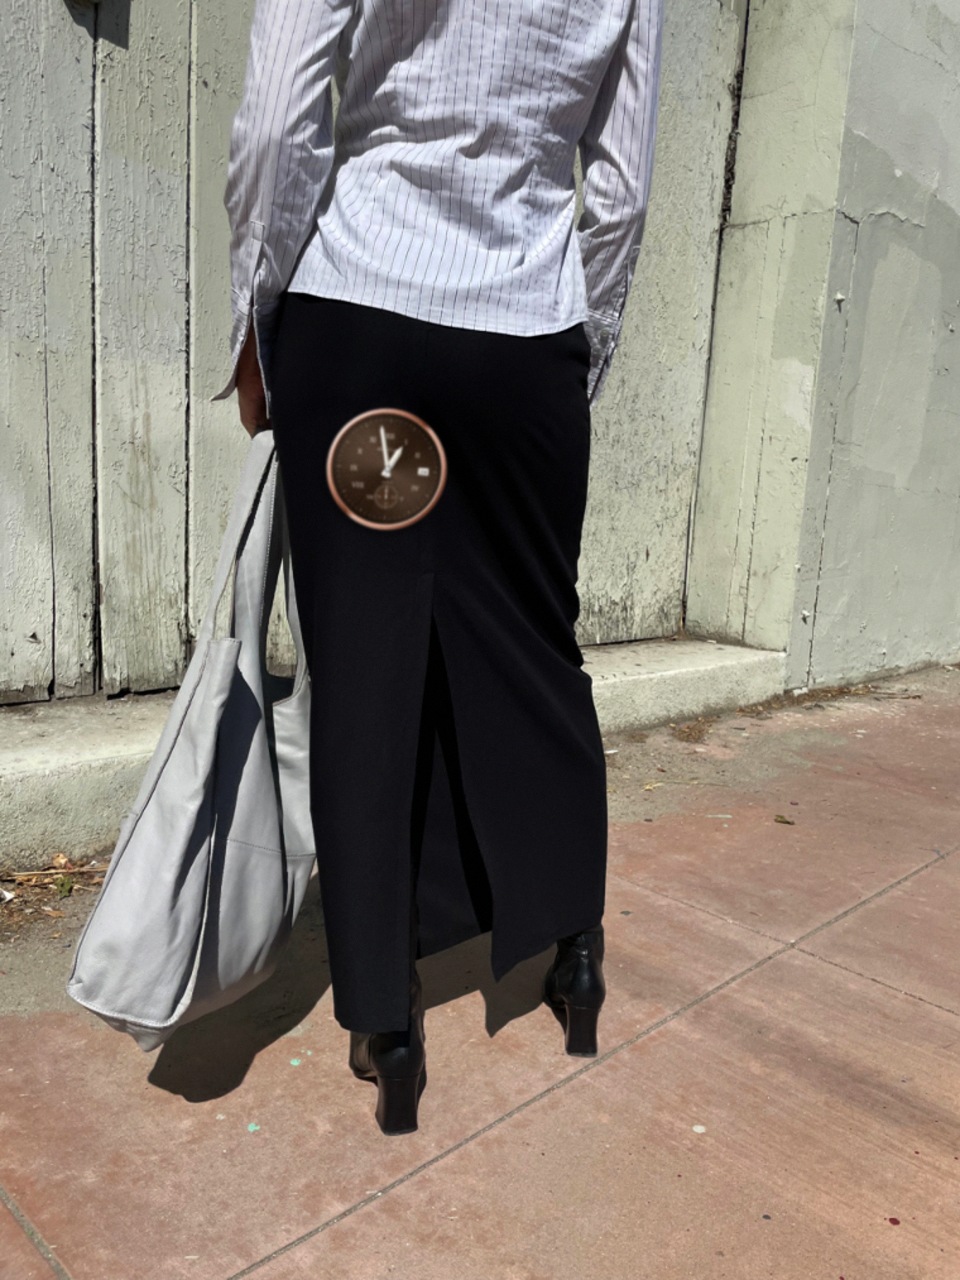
{"hour": 12, "minute": 58}
